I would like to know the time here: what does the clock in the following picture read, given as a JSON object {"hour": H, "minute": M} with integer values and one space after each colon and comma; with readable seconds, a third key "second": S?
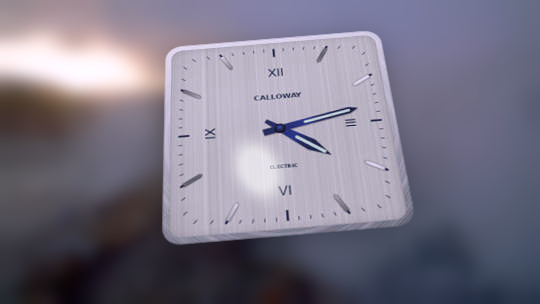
{"hour": 4, "minute": 13}
